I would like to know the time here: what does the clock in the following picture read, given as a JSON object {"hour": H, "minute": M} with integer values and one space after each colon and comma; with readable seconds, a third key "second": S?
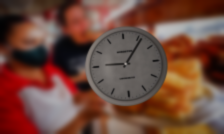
{"hour": 9, "minute": 6}
